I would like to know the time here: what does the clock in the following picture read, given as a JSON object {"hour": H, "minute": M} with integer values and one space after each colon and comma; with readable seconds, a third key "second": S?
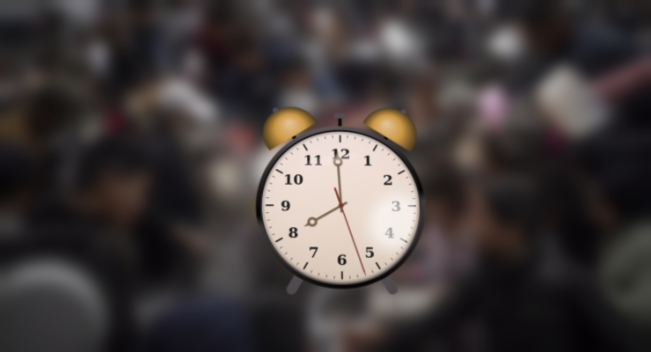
{"hour": 7, "minute": 59, "second": 27}
